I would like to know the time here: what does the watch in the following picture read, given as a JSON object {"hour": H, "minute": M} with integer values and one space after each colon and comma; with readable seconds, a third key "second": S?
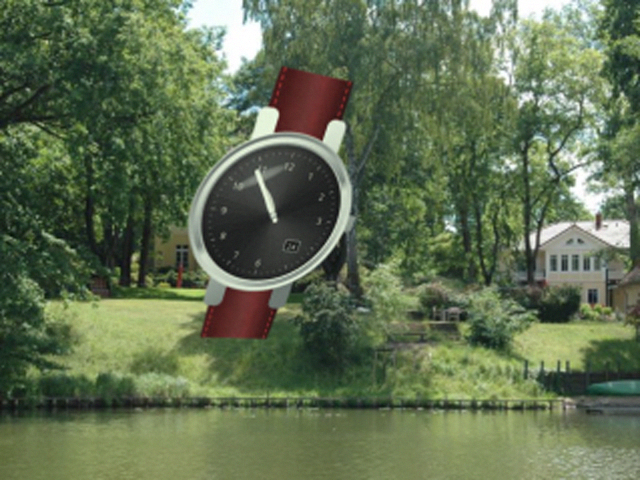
{"hour": 10, "minute": 54}
